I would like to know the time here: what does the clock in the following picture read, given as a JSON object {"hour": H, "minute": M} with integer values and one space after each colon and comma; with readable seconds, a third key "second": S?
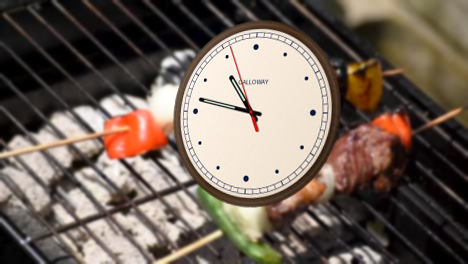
{"hour": 10, "minute": 46, "second": 56}
